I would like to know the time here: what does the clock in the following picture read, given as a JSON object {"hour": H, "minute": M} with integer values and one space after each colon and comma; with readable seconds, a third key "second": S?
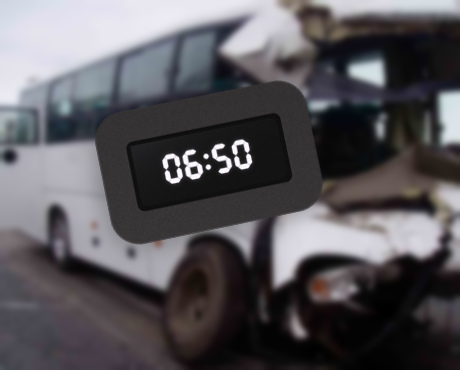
{"hour": 6, "minute": 50}
